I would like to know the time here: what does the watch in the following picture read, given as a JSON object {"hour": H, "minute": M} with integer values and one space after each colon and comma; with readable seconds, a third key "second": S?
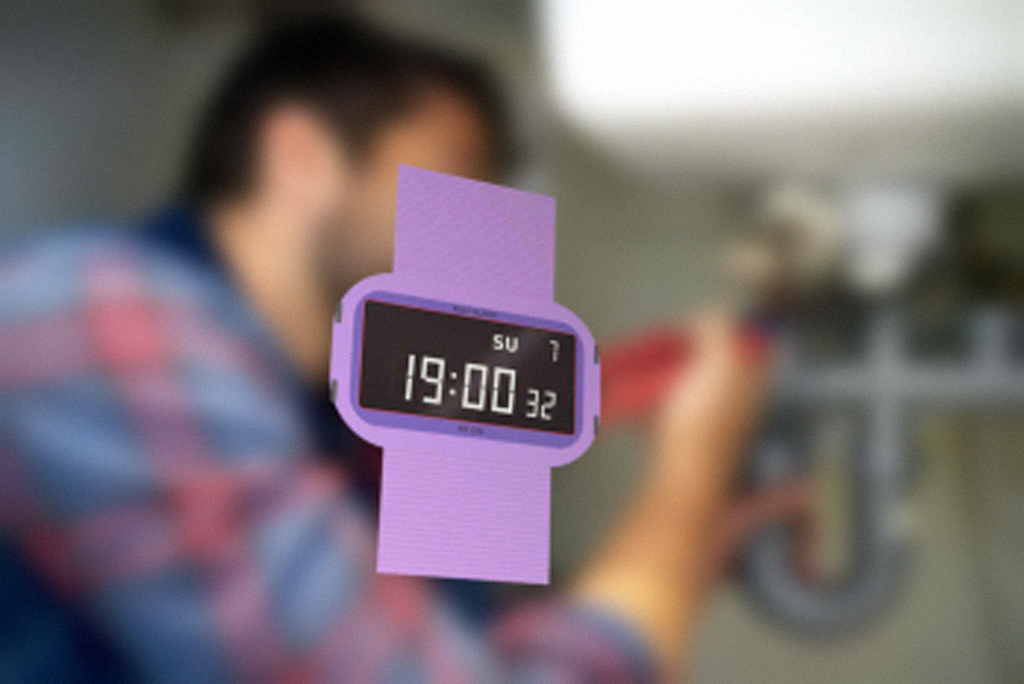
{"hour": 19, "minute": 0, "second": 32}
